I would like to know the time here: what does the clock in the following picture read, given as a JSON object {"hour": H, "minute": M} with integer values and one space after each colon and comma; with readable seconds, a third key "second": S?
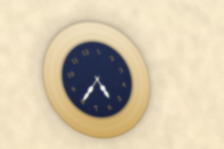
{"hour": 5, "minute": 40}
